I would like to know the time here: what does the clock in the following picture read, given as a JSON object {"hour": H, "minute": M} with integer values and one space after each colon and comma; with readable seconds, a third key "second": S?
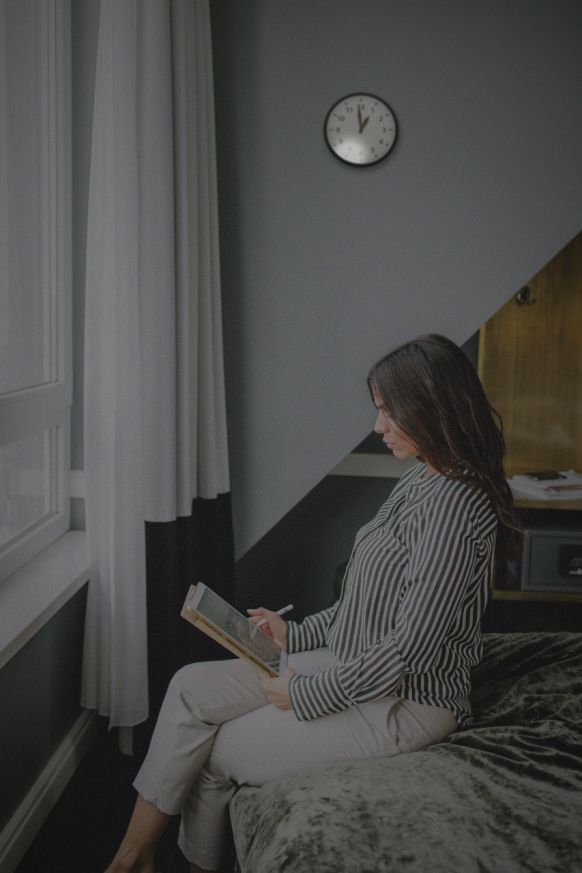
{"hour": 12, "minute": 59}
